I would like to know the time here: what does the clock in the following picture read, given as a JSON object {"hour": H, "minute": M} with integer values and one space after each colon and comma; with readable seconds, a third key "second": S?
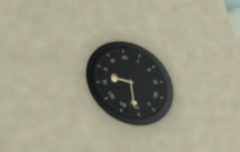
{"hour": 9, "minute": 31}
